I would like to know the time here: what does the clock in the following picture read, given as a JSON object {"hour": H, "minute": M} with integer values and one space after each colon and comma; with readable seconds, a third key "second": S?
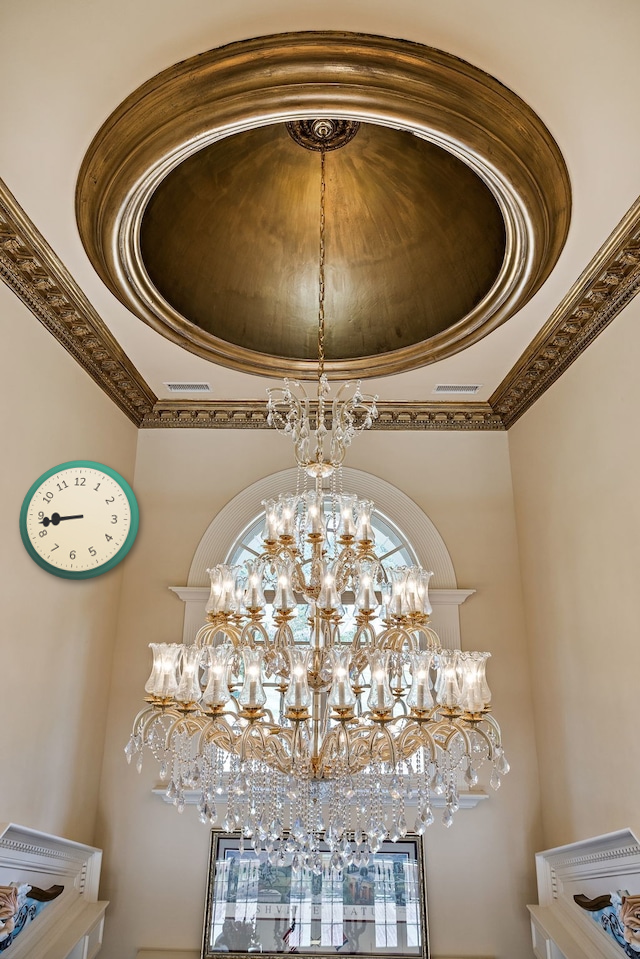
{"hour": 8, "minute": 43}
